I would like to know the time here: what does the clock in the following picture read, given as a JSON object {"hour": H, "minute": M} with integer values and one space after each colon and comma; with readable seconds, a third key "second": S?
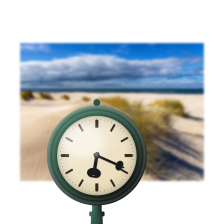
{"hour": 6, "minute": 19}
